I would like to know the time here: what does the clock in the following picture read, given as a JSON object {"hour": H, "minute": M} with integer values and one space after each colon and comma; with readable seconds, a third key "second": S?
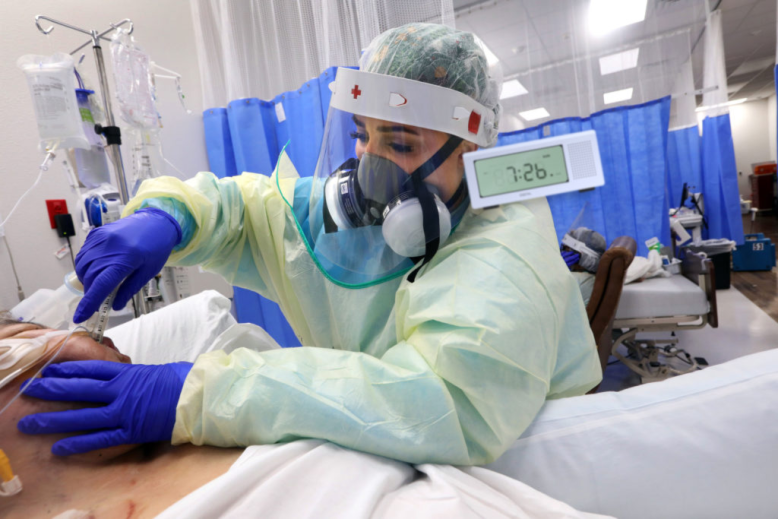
{"hour": 7, "minute": 26}
